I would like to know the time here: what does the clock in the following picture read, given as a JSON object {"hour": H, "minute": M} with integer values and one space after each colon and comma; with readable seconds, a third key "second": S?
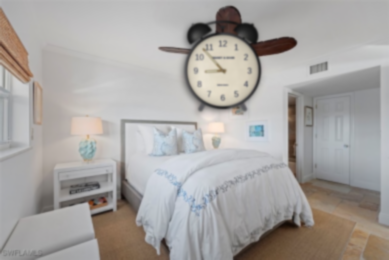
{"hour": 8, "minute": 53}
